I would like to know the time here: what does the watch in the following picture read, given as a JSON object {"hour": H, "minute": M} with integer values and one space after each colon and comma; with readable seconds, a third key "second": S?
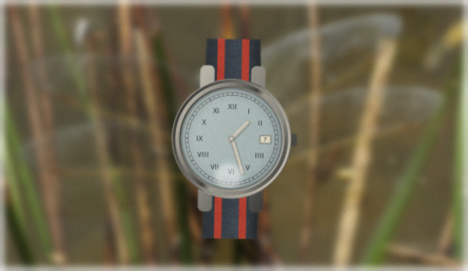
{"hour": 1, "minute": 27}
